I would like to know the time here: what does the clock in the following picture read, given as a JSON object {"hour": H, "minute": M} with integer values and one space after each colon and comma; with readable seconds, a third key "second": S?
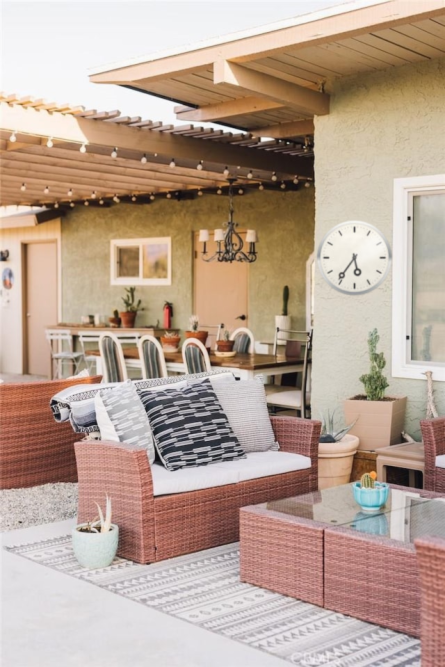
{"hour": 5, "minute": 36}
